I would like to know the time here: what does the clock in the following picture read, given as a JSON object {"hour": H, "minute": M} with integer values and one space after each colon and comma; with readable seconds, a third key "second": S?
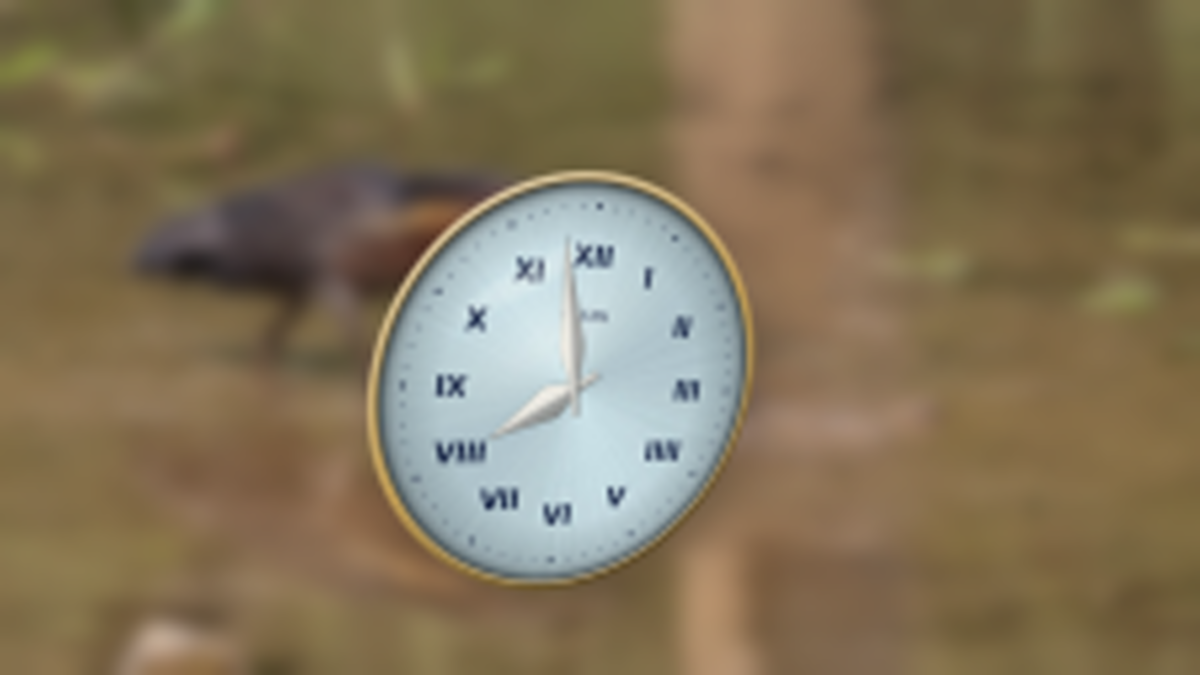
{"hour": 7, "minute": 58}
